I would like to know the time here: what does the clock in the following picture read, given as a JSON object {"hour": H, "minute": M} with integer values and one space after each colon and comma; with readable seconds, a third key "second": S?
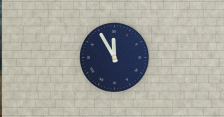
{"hour": 11, "minute": 55}
